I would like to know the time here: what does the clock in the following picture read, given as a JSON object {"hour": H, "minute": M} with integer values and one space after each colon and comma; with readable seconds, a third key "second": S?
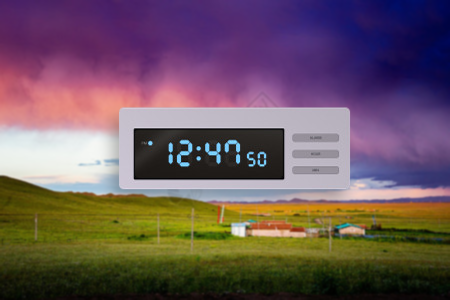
{"hour": 12, "minute": 47, "second": 50}
